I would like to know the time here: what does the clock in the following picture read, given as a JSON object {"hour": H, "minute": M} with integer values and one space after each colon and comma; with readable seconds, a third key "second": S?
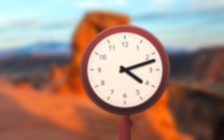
{"hour": 4, "minute": 12}
